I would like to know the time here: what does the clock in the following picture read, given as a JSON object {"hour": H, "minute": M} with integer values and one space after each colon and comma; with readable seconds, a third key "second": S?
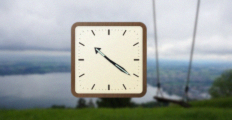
{"hour": 10, "minute": 21}
